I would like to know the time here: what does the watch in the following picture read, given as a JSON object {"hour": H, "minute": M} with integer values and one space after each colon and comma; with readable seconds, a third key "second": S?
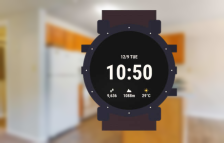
{"hour": 10, "minute": 50}
